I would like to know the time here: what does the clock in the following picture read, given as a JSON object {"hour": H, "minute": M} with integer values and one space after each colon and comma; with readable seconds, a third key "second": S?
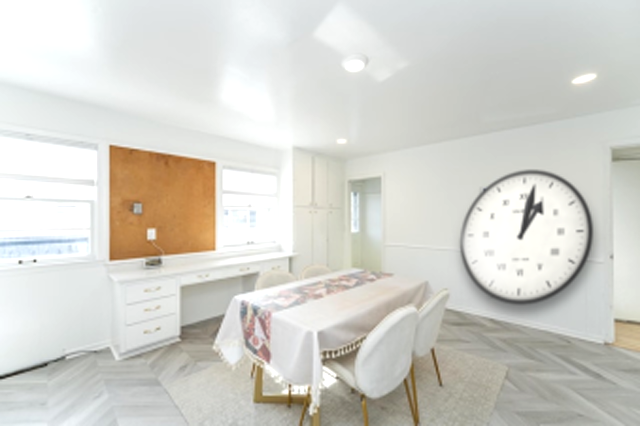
{"hour": 1, "minute": 2}
